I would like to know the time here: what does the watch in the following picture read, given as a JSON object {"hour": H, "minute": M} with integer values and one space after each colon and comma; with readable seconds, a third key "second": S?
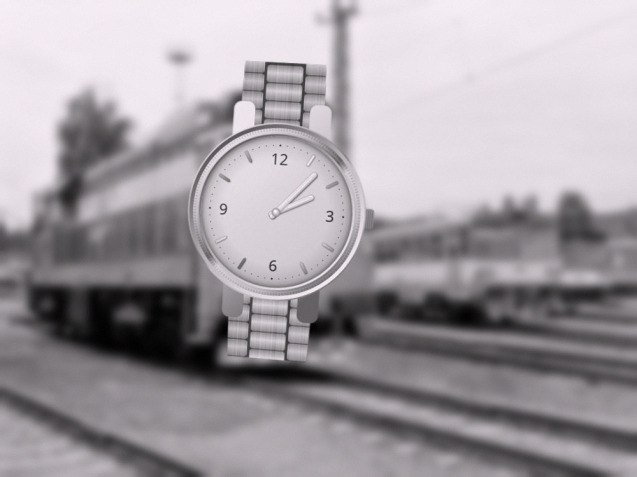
{"hour": 2, "minute": 7}
